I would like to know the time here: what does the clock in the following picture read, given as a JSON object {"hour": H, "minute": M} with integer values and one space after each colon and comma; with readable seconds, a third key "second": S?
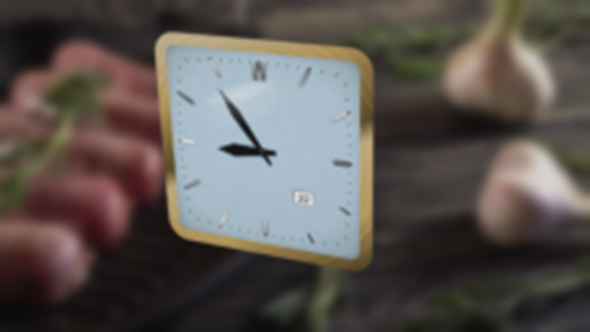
{"hour": 8, "minute": 54}
